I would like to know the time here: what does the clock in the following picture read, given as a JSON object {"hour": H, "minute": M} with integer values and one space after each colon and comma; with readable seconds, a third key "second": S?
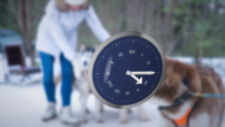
{"hour": 4, "minute": 15}
